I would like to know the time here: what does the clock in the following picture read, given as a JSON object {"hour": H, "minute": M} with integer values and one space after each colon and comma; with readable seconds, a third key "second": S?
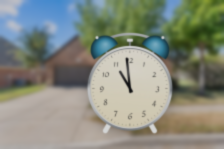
{"hour": 10, "minute": 59}
